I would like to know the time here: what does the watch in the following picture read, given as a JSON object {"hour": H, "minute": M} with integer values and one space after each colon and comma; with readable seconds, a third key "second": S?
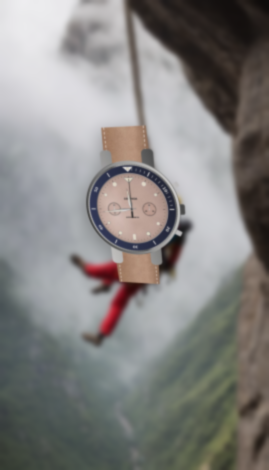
{"hour": 11, "minute": 44}
